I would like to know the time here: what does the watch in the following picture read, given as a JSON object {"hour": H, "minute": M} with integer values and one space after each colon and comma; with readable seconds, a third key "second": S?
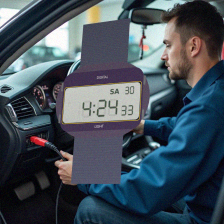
{"hour": 4, "minute": 24, "second": 33}
